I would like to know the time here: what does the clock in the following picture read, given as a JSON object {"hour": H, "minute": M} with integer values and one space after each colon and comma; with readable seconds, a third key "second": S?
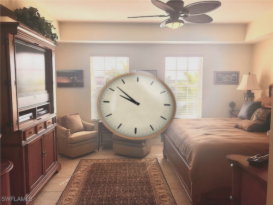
{"hour": 9, "minute": 52}
